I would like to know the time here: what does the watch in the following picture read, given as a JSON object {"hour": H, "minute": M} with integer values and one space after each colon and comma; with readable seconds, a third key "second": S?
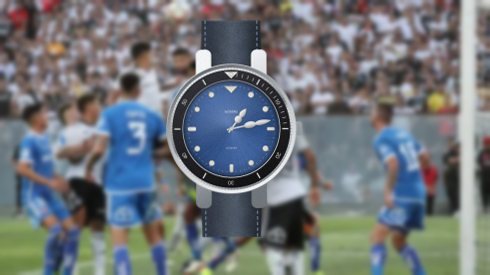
{"hour": 1, "minute": 13}
